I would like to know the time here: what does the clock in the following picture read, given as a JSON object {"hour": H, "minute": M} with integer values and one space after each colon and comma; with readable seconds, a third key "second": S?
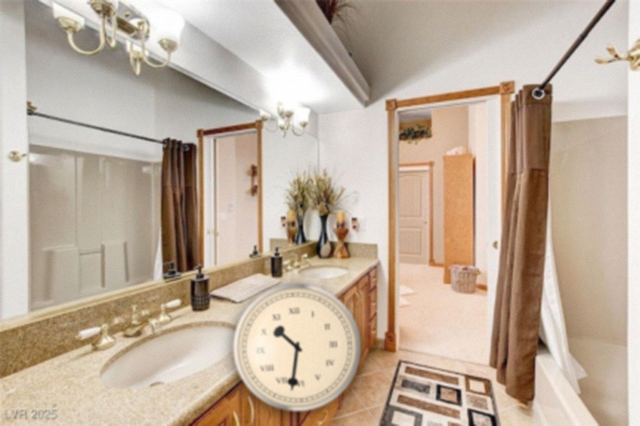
{"hour": 10, "minute": 32}
